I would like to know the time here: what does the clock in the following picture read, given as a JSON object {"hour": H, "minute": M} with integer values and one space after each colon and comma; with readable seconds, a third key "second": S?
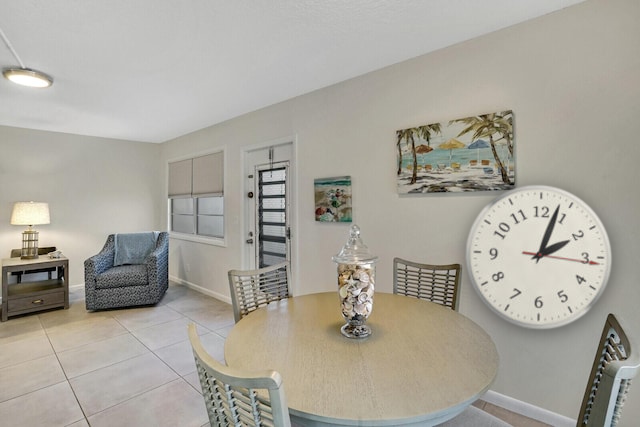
{"hour": 2, "minute": 3, "second": 16}
